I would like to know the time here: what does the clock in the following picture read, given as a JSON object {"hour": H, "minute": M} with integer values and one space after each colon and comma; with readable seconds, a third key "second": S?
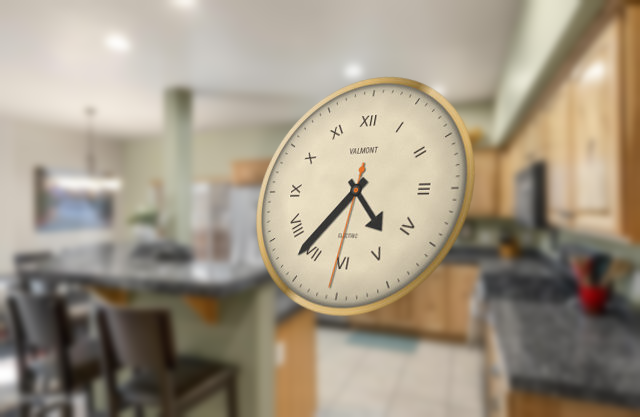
{"hour": 4, "minute": 36, "second": 31}
